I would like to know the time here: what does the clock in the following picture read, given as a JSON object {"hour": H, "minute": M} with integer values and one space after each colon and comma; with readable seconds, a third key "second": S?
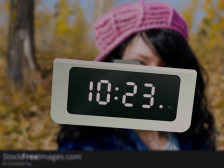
{"hour": 10, "minute": 23}
